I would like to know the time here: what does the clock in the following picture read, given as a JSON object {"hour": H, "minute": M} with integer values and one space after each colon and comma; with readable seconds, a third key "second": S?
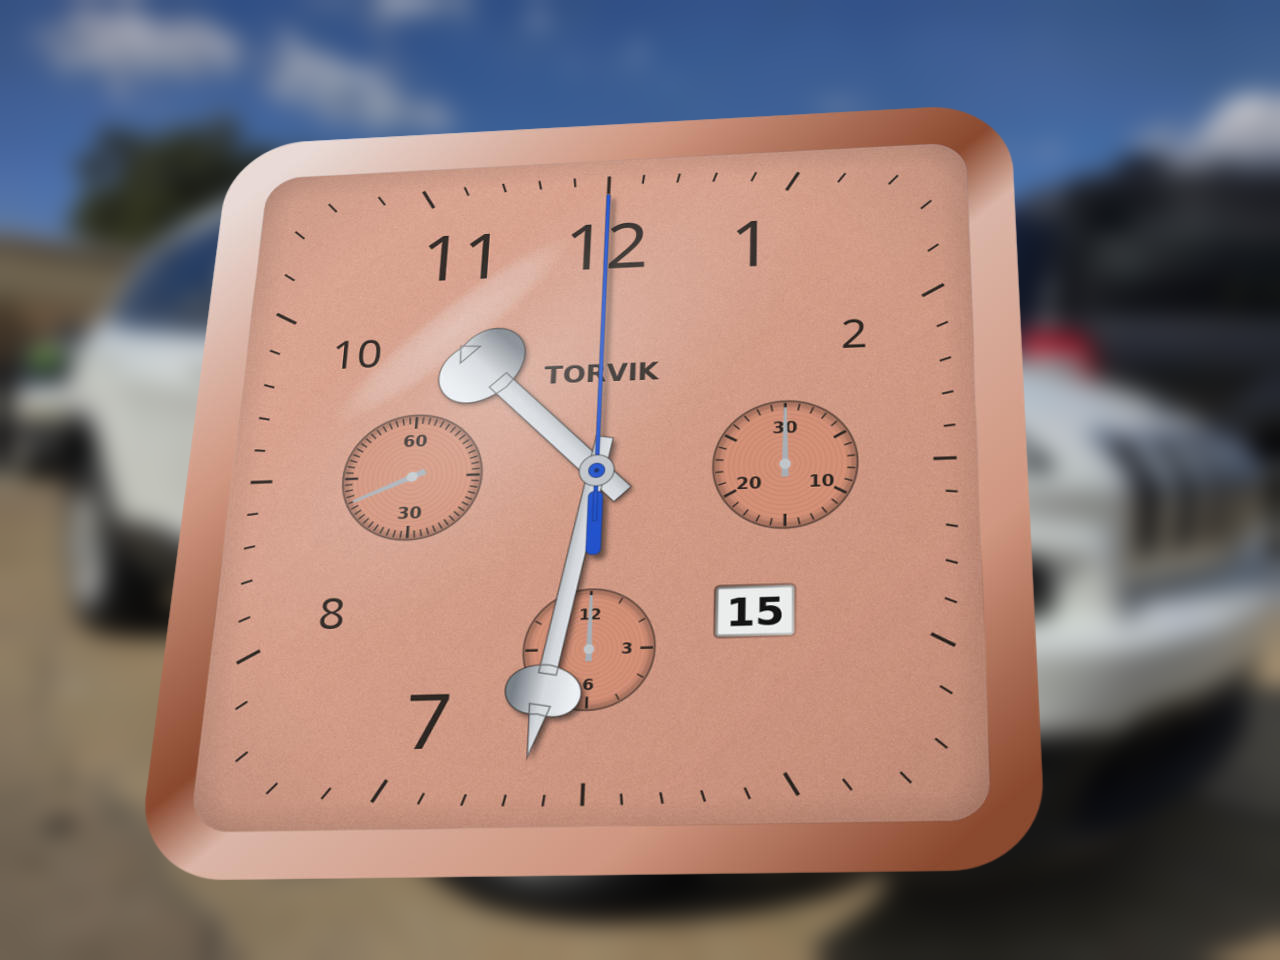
{"hour": 10, "minute": 31, "second": 41}
